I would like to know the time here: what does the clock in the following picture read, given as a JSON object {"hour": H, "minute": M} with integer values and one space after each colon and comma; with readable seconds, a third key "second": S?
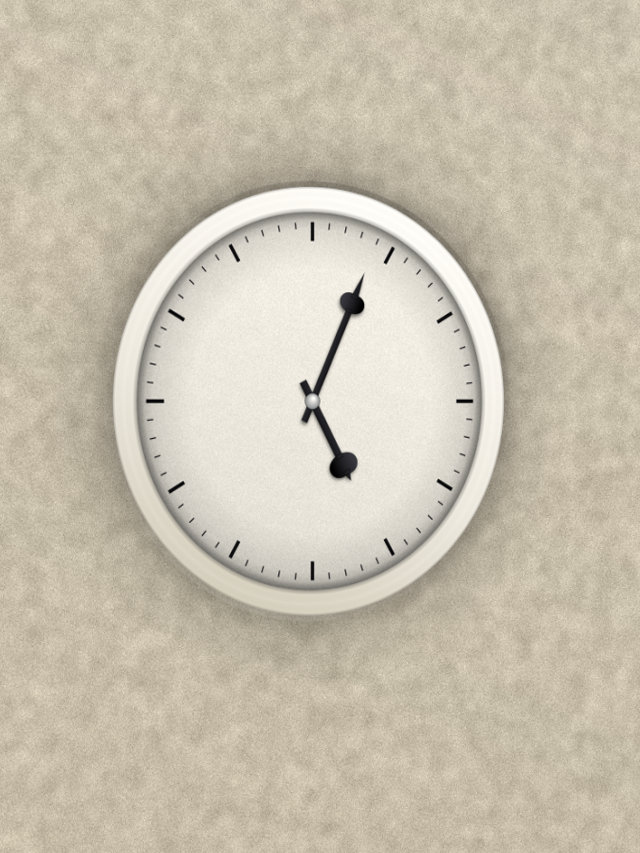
{"hour": 5, "minute": 4}
